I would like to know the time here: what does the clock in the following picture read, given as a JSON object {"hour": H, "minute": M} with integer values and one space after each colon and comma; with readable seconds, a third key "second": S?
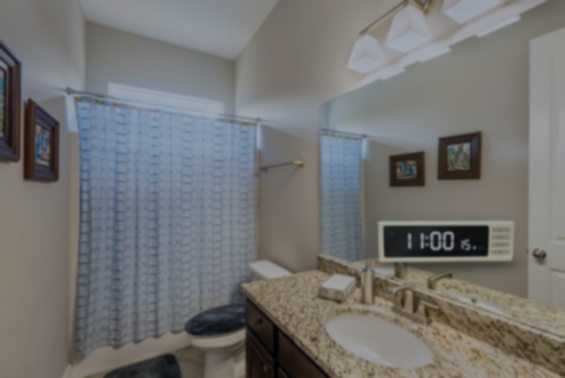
{"hour": 11, "minute": 0}
